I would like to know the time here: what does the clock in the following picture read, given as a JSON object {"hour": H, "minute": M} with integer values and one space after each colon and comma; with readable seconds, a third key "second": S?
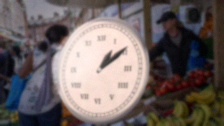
{"hour": 1, "minute": 9}
